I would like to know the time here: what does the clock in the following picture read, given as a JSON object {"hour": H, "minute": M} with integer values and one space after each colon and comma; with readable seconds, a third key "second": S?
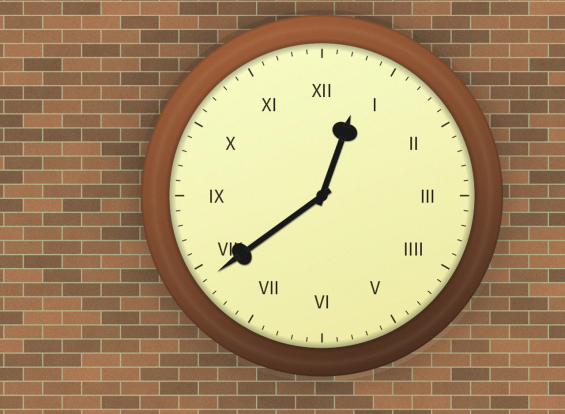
{"hour": 12, "minute": 39}
